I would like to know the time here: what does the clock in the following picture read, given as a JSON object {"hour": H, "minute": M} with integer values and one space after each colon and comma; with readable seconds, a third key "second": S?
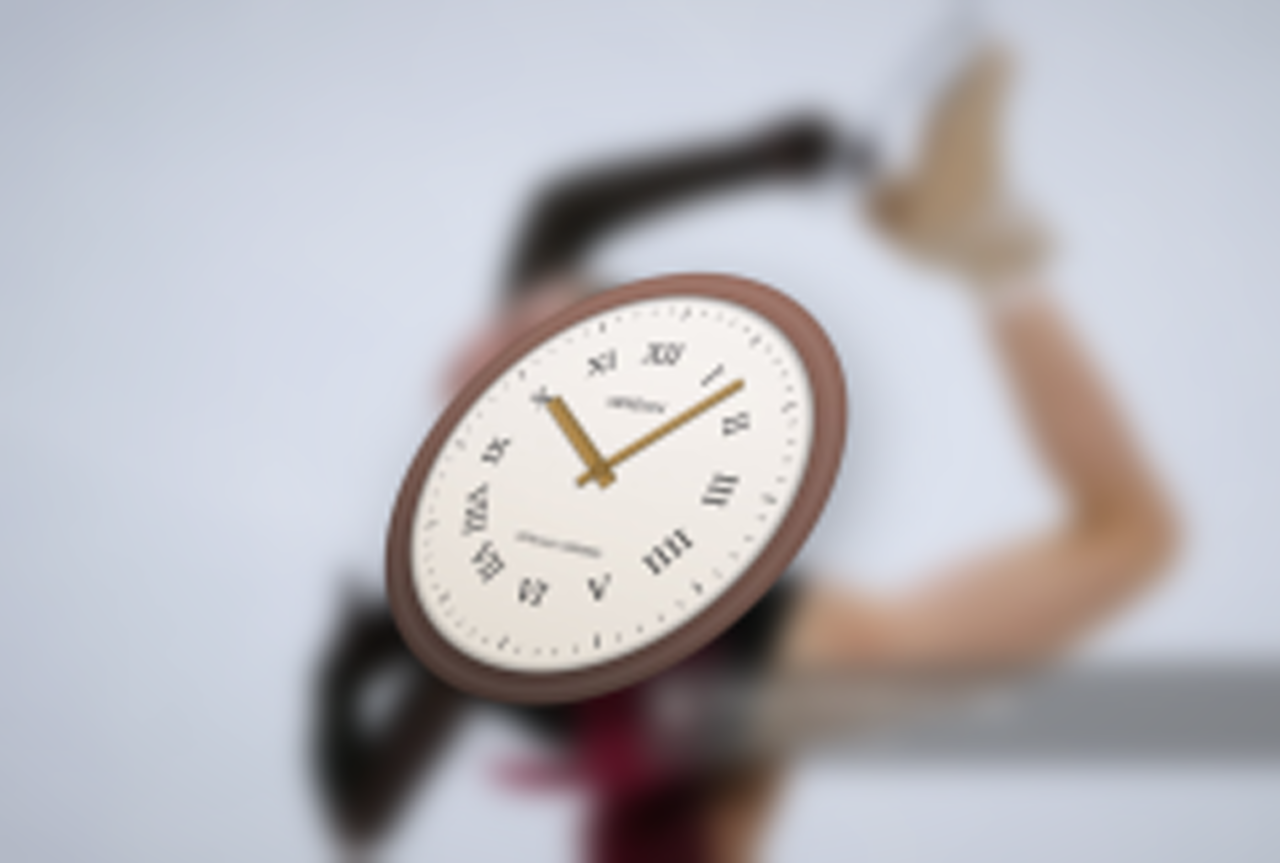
{"hour": 10, "minute": 7}
